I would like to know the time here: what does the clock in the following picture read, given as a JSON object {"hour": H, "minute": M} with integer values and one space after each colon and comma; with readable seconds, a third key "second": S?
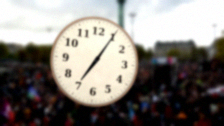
{"hour": 7, "minute": 5}
